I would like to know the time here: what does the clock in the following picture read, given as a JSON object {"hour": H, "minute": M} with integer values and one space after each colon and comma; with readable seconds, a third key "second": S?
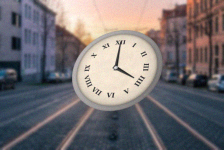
{"hour": 4, "minute": 0}
